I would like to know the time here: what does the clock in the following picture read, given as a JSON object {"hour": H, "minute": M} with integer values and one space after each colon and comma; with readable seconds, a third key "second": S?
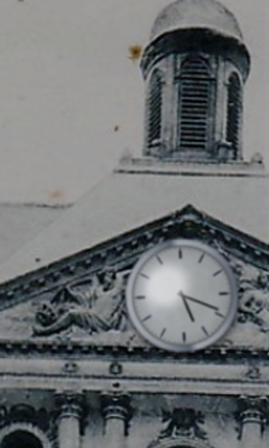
{"hour": 5, "minute": 19}
